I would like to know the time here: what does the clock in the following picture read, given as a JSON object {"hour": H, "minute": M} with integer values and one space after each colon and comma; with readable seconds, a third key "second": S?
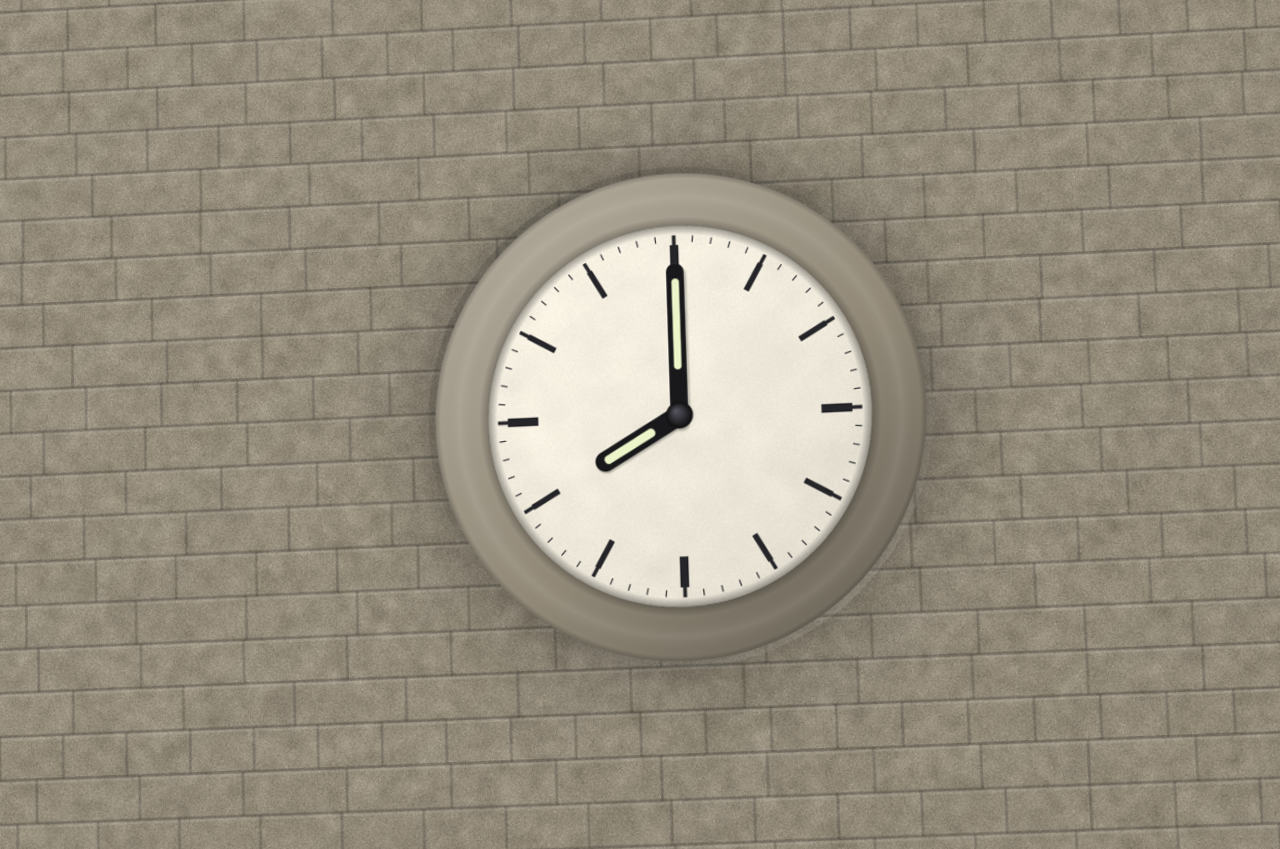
{"hour": 8, "minute": 0}
